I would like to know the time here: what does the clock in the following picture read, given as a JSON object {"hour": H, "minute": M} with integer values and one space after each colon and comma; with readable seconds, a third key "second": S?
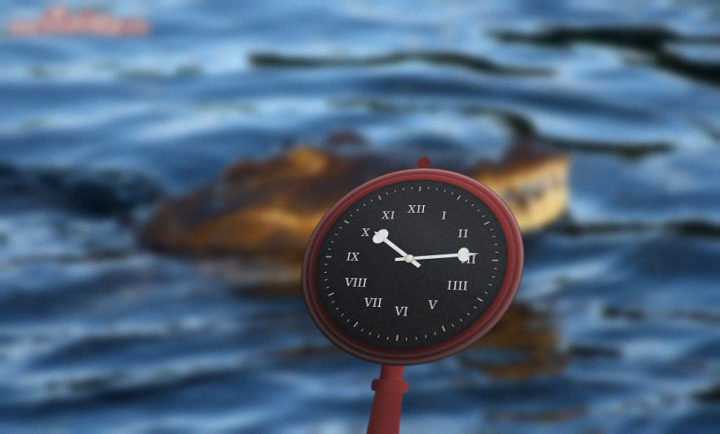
{"hour": 10, "minute": 14}
